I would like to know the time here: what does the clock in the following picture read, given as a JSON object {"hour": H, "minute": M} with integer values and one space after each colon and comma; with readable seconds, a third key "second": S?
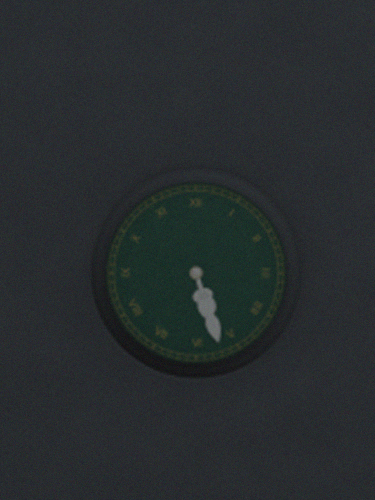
{"hour": 5, "minute": 27}
